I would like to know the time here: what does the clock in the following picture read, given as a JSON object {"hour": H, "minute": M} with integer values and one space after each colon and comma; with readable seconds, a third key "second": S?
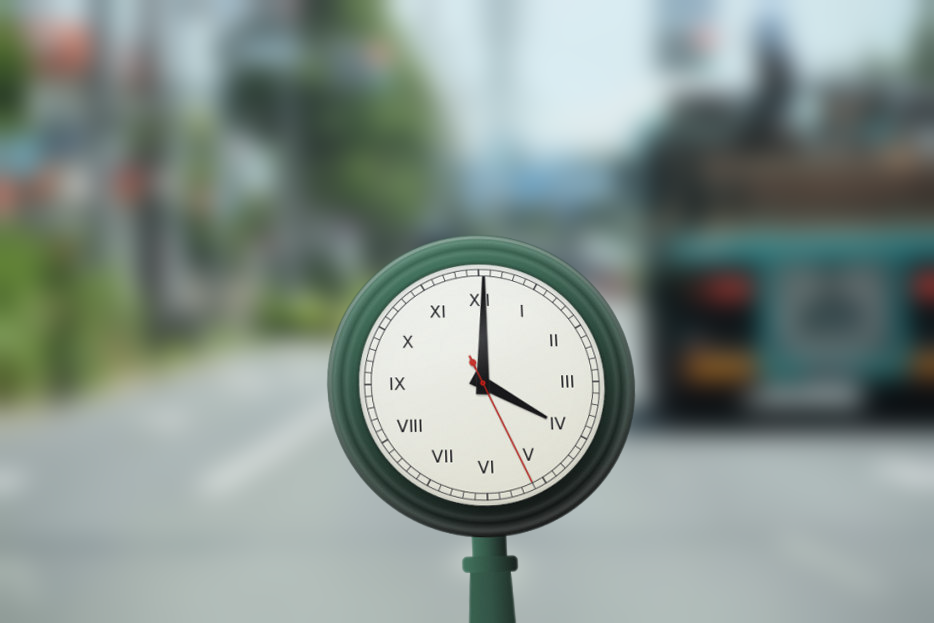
{"hour": 4, "minute": 0, "second": 26}
